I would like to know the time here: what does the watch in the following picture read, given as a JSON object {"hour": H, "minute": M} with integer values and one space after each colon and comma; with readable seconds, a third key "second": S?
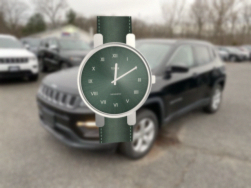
{"hour": 12, "minute": 10}
